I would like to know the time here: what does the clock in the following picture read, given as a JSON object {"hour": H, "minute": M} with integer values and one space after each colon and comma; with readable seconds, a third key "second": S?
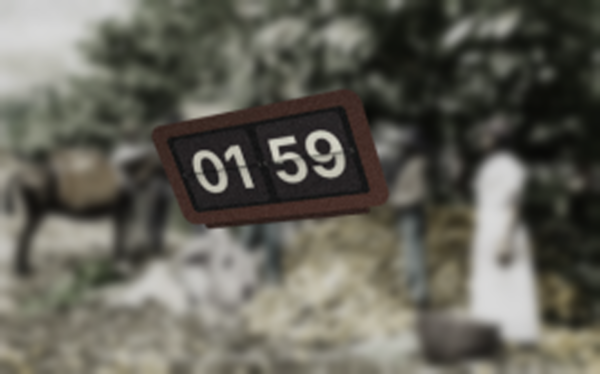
{"hour": 1, "minute": 59}
